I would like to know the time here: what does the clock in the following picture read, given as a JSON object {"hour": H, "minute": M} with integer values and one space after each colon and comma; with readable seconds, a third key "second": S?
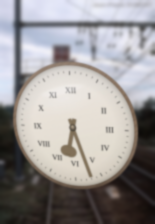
{"hour": 6, "minute": 27}
